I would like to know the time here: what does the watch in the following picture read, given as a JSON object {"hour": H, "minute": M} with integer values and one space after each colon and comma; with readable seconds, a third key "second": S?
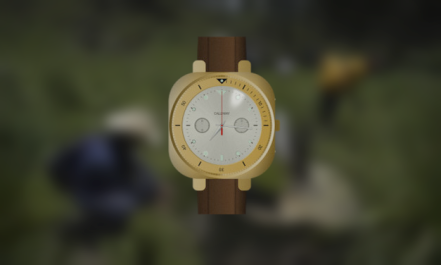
{"hour": 7, "minute": 16}
